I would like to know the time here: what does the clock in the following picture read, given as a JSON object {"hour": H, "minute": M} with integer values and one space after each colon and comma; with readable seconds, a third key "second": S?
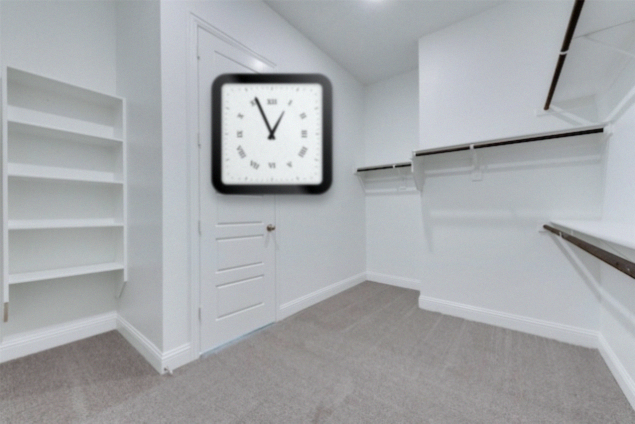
{"hour": 12, "minute": 56}
